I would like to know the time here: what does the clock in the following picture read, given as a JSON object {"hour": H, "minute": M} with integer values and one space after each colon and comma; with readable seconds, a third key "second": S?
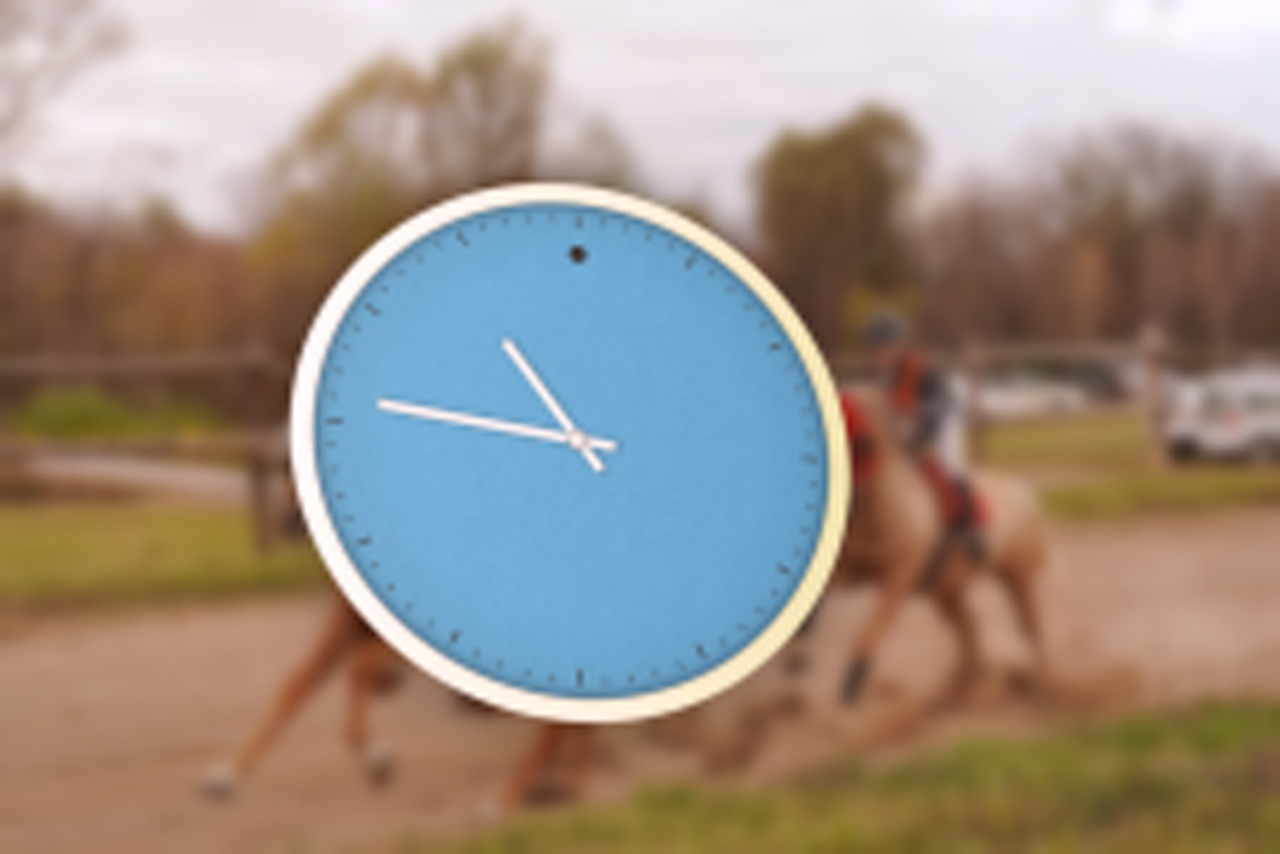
{"hour": 10, "minute": 46}
